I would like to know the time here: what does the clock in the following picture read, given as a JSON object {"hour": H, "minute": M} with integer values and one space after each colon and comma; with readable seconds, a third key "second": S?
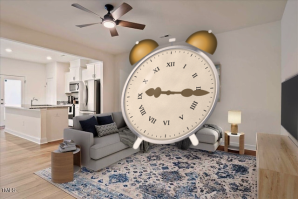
{"hour": 9, "minute": 16}
